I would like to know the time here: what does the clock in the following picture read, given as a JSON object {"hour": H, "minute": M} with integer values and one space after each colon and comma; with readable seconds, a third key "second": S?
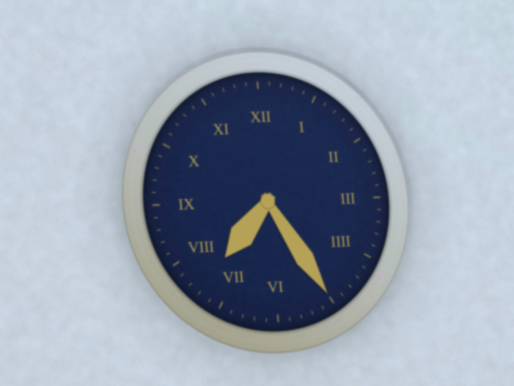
{"hour": 7, "minute": 25}
